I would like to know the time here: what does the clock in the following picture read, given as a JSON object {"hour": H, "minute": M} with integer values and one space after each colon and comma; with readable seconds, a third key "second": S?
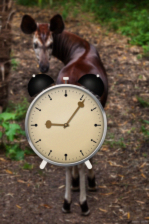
{"hour": 9, "minute": 6}
